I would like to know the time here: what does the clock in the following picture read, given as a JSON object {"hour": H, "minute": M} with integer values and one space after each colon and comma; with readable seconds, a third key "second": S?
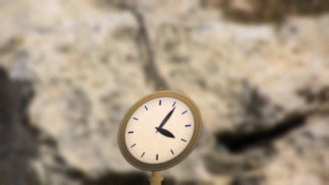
{"hour": 4, "minute": 6}
